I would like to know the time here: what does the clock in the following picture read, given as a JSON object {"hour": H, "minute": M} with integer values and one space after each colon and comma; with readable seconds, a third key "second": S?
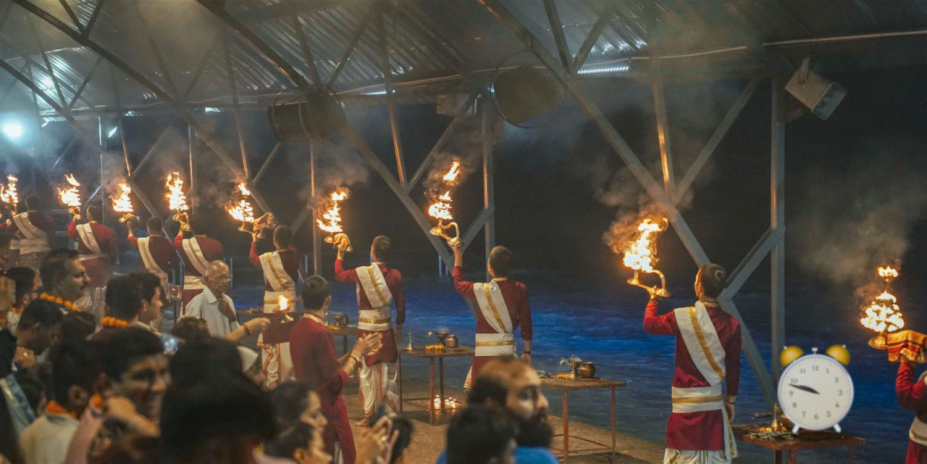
{"hour": 9, "minute": 48}
